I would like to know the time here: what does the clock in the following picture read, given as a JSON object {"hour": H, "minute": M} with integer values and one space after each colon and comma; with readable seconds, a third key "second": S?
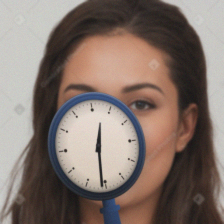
{"hour": 12, "minute": 31}
